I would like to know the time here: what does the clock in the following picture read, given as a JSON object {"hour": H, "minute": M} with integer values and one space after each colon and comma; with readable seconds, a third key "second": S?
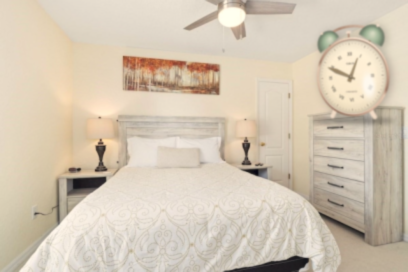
{"hour": 12, "minute": 49}
